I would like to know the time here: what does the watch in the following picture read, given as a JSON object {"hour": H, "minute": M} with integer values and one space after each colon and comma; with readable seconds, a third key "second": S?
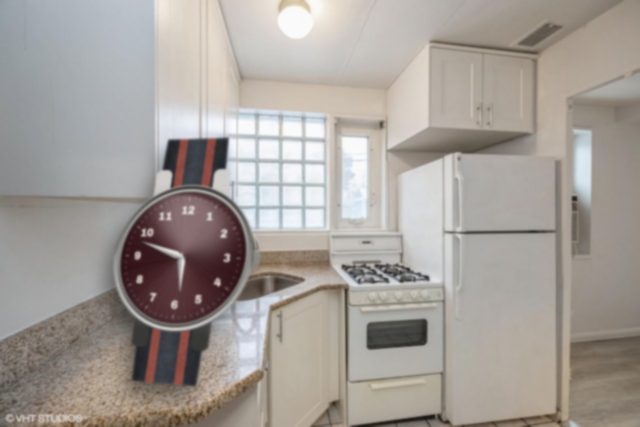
{"hour": 5, "minute": 48}
